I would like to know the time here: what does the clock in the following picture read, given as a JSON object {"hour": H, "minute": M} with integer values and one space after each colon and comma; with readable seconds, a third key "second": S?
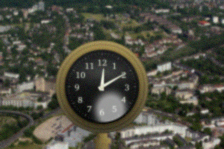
{"hour": 12, "minute": 10}
